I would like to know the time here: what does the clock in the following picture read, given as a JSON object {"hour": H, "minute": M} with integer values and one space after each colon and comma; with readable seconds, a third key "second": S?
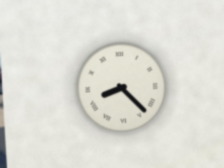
{"hour": 8, "minute": 23}
